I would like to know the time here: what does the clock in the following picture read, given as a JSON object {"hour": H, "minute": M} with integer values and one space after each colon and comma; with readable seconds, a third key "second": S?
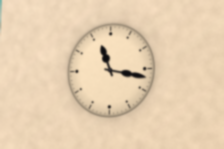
{"hour": 11, "minute": 17}
